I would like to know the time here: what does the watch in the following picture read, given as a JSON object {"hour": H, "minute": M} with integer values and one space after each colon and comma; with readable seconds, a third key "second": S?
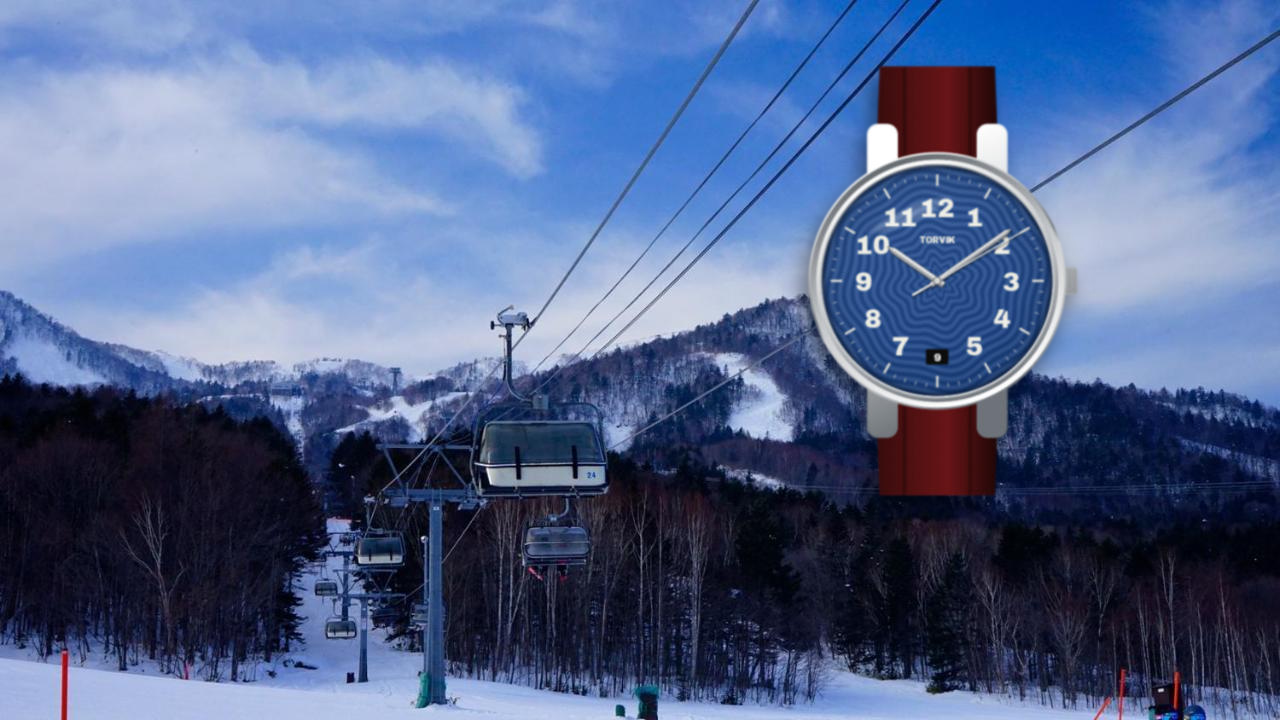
{"hour": 10, "minute": 9, "second": 10}
